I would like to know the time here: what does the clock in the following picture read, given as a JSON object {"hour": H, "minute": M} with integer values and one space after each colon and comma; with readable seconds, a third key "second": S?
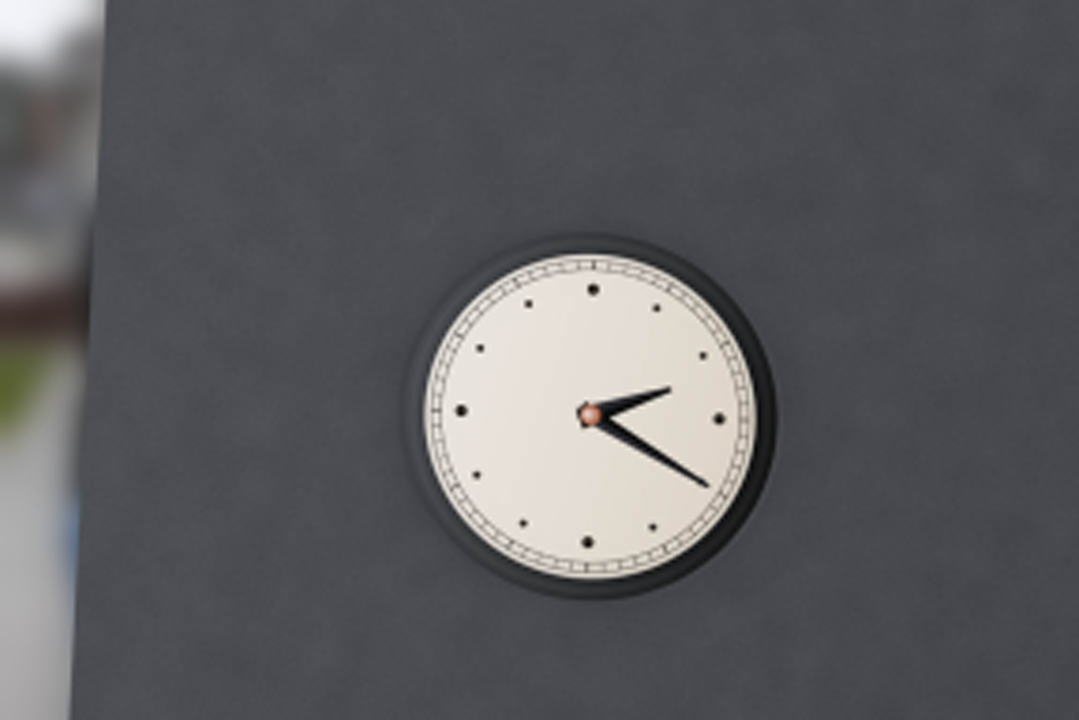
{"hour": 2, "minute": 20}
